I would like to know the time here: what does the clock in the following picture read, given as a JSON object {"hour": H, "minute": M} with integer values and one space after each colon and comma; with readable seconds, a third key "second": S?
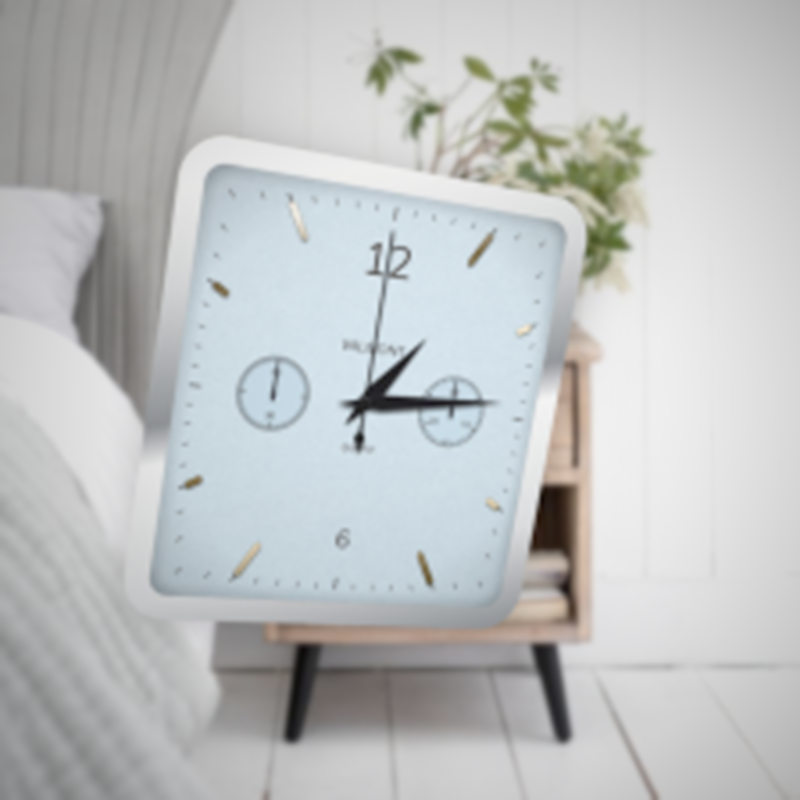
{"hour": 1, "minute": 14}
